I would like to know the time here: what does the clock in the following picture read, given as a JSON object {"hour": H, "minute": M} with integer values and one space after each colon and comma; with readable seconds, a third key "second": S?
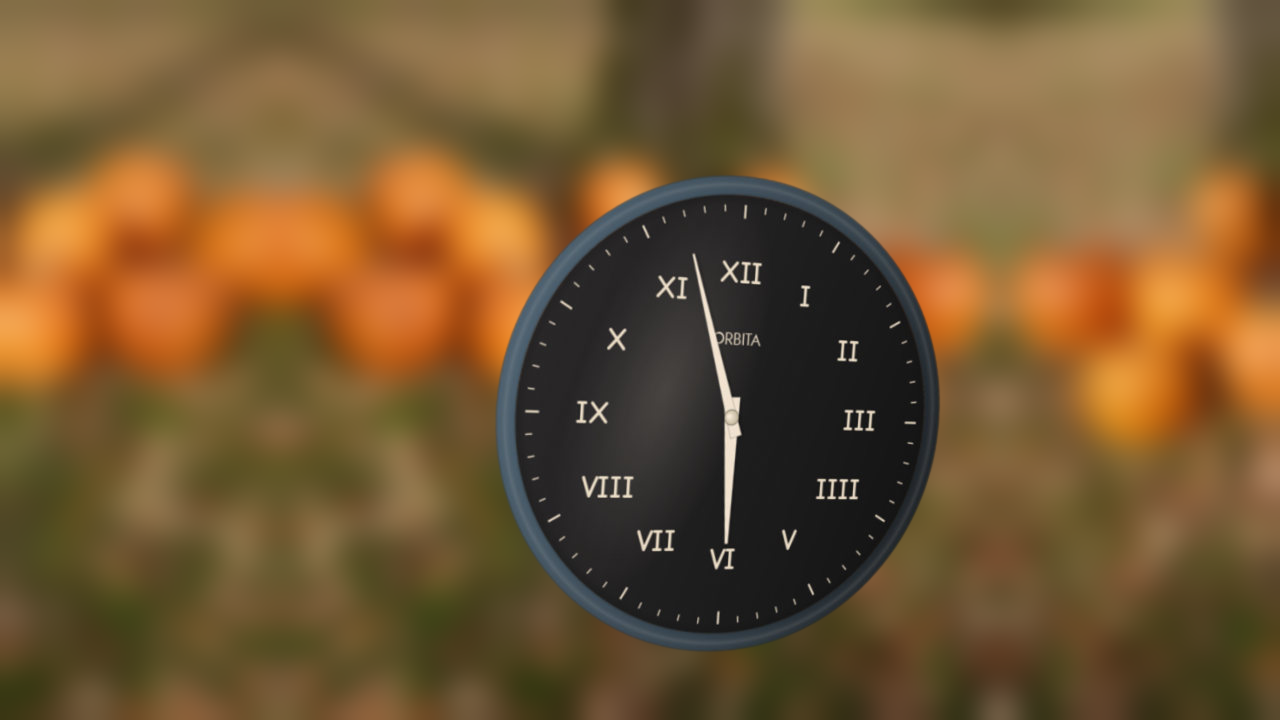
{"hour": 5, "minute": 57}
